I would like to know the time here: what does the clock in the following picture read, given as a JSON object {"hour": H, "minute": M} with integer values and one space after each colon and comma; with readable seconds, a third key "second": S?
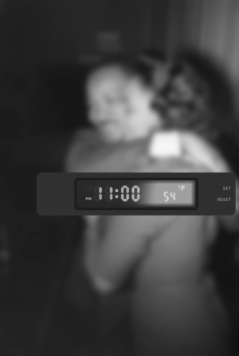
{"hour": 11, "minute": 0}
